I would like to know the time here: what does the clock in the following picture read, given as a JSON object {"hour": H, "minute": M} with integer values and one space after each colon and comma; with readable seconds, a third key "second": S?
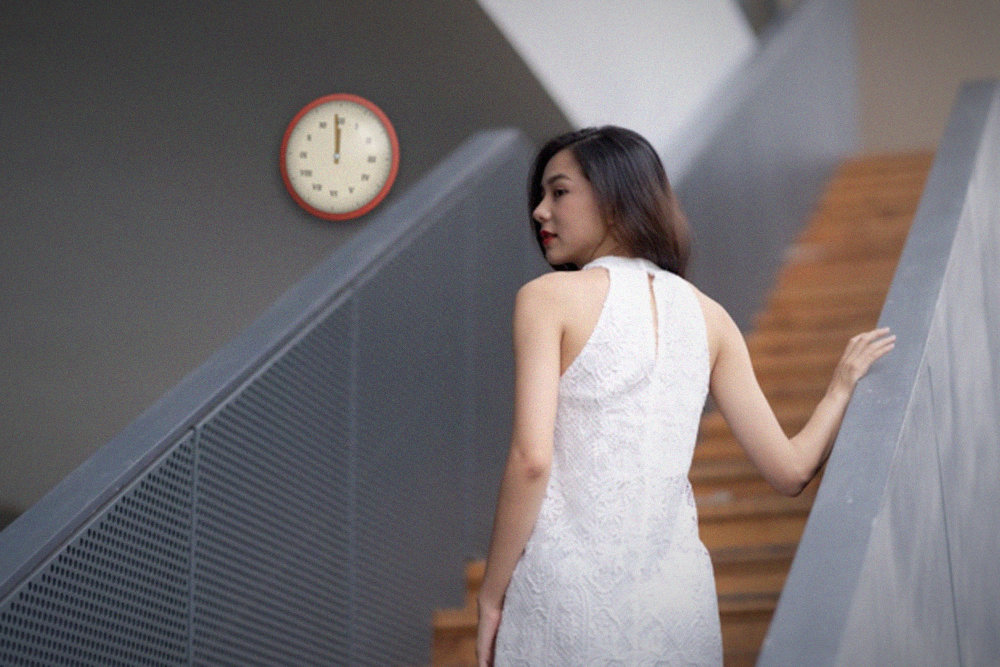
{"hour": 11, "minute": 59}
